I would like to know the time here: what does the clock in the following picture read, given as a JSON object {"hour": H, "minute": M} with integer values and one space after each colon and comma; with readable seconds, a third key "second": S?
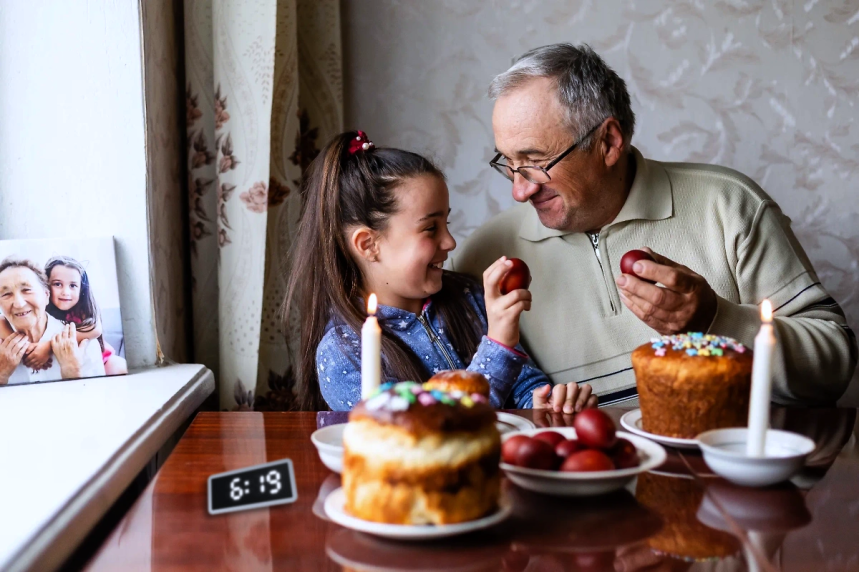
{"hour": 6, "minute": 19}
